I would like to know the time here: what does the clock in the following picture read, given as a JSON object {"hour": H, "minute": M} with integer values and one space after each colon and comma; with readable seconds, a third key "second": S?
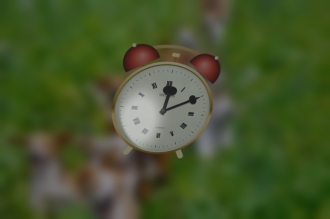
{"hour": 12, "minute": 10}
